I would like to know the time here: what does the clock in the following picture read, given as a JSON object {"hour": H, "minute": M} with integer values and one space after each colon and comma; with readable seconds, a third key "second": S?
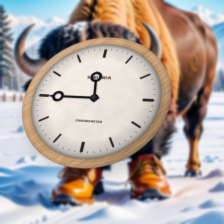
{"hour": 11, "minute": 45}
